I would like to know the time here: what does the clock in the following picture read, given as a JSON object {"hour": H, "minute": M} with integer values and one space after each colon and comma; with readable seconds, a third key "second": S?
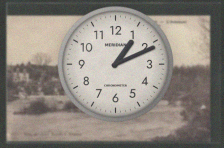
{"hour": 1, "minute": 11}
